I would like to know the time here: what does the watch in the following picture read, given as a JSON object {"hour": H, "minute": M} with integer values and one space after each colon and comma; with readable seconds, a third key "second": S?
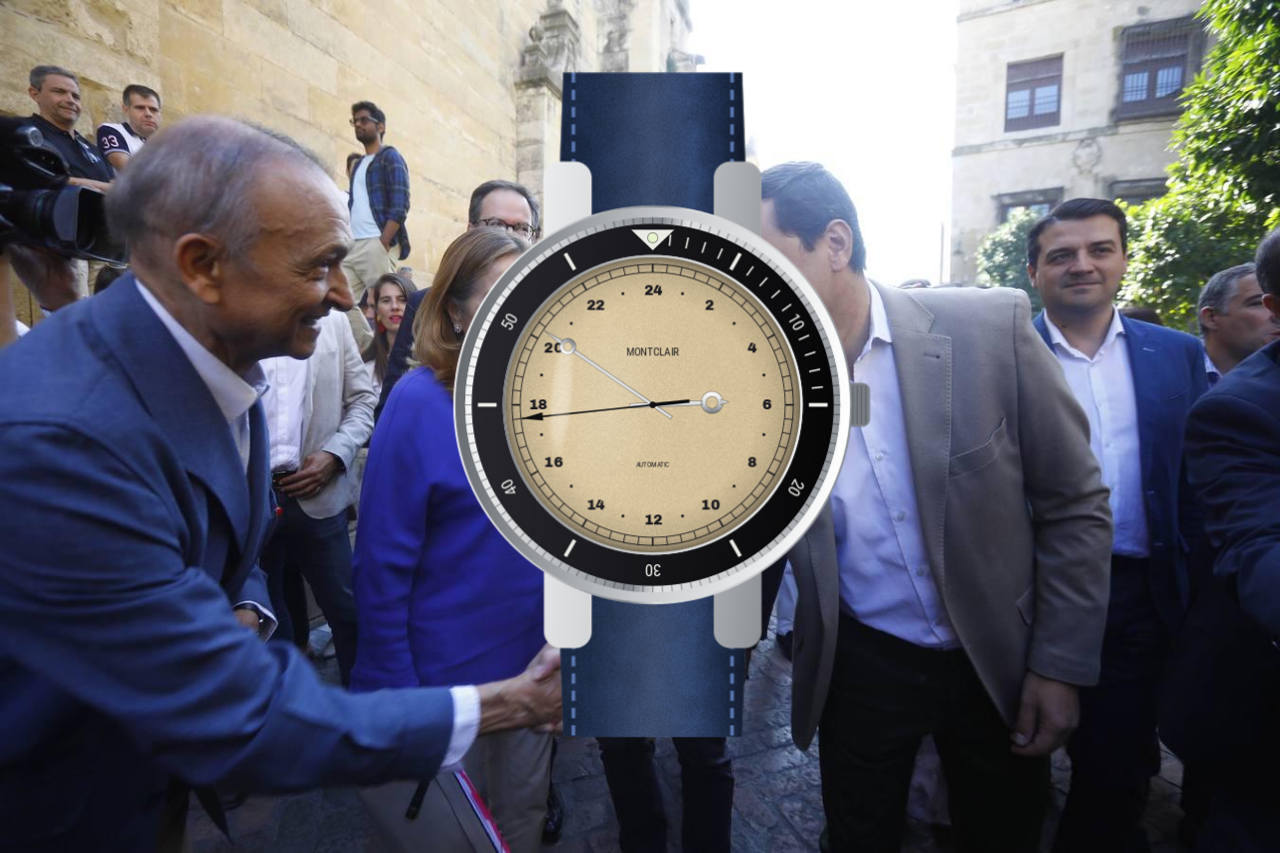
{"hour": 5, "minute": 50, "second": 44}
